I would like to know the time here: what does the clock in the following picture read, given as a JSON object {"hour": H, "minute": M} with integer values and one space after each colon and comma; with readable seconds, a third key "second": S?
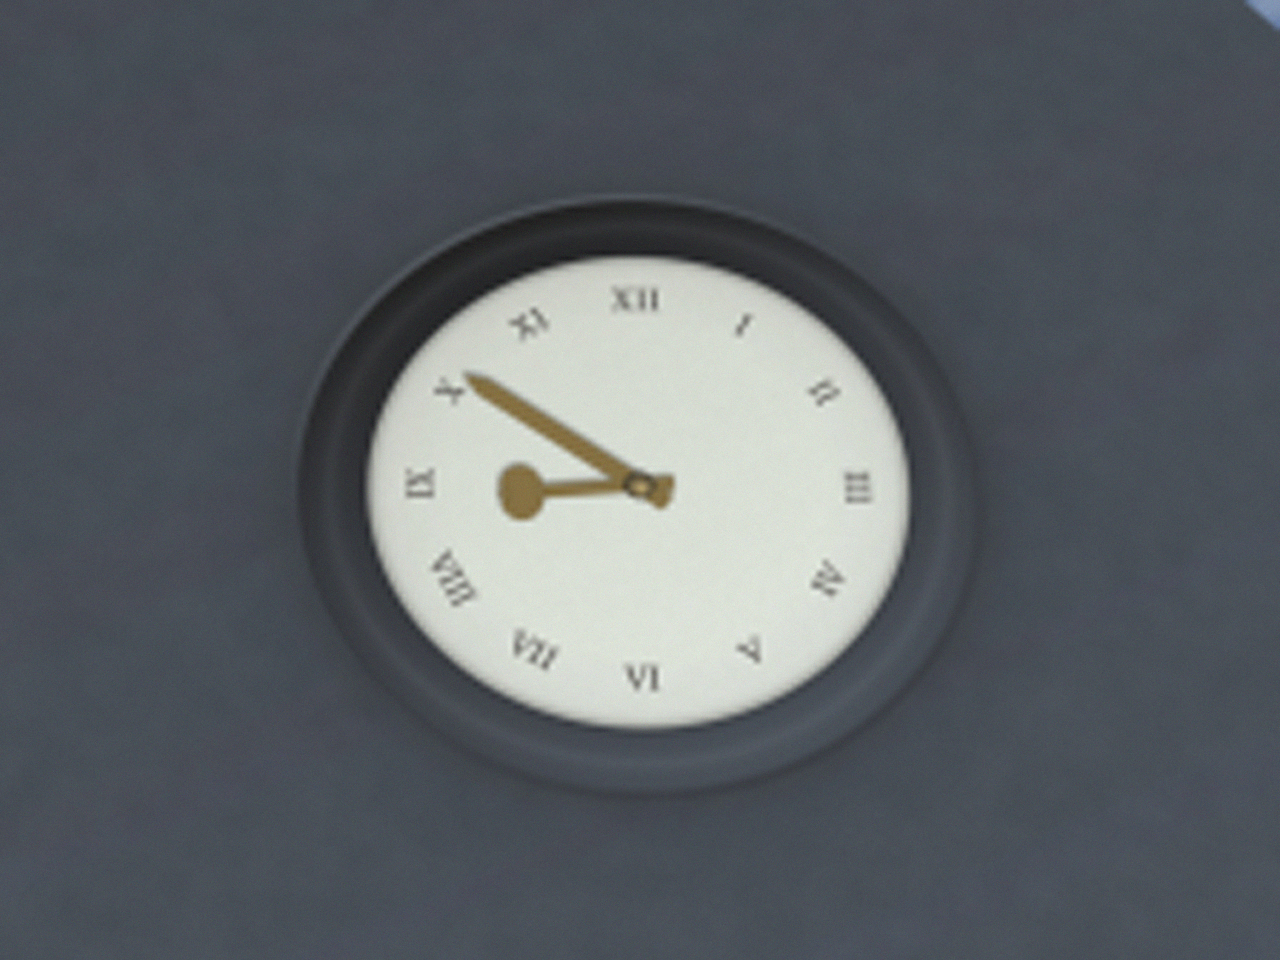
{"hour": 8, "minute": 51}
